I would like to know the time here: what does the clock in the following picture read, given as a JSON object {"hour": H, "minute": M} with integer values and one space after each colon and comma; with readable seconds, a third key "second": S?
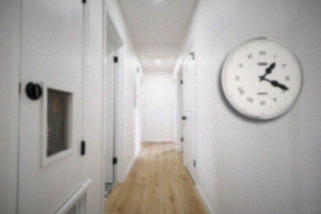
{"hour": 1, "minute": 19}
